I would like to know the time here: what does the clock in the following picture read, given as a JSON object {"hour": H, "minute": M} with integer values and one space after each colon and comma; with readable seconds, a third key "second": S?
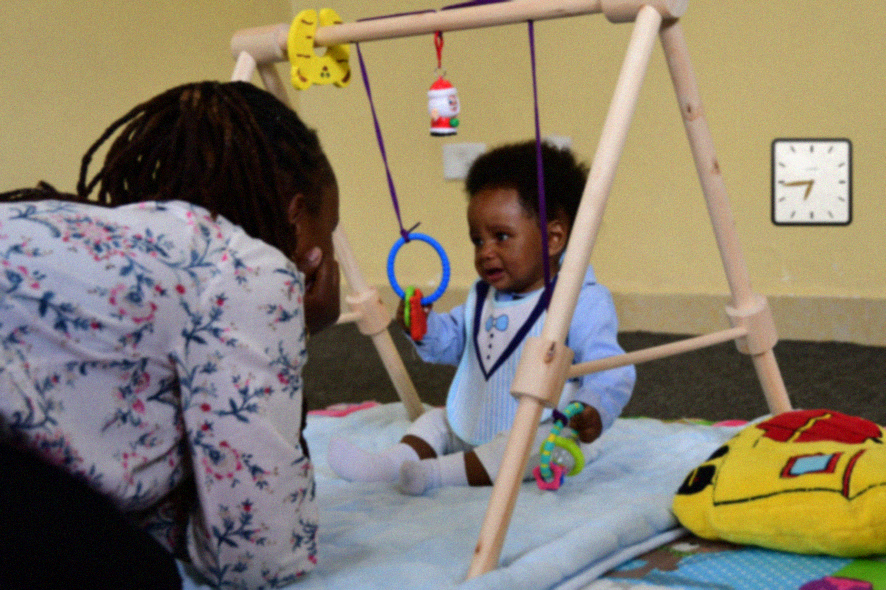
{"hour": 6, "minute": 44}
